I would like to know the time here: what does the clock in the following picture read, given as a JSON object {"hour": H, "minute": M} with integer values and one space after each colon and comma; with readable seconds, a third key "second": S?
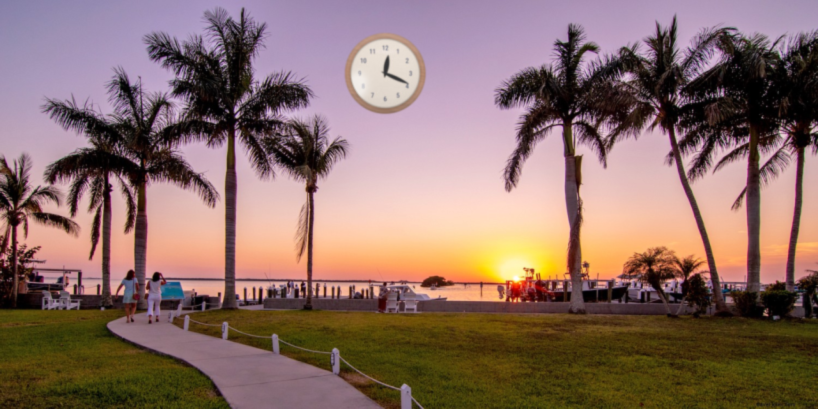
{"hour": 12, "minute": 19}
